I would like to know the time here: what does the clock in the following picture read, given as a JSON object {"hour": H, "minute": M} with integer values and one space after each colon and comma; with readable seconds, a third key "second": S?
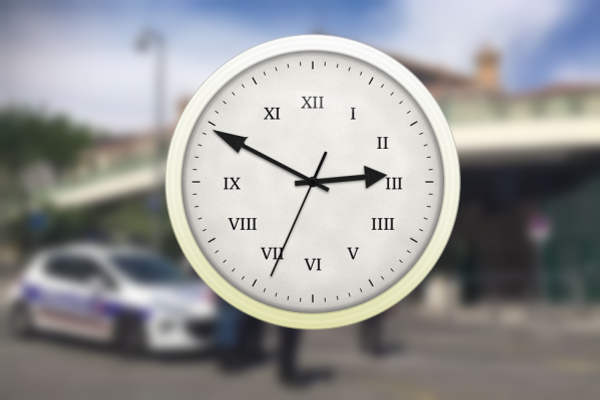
{"hour": 2, "minute": 49, "second": 34}
